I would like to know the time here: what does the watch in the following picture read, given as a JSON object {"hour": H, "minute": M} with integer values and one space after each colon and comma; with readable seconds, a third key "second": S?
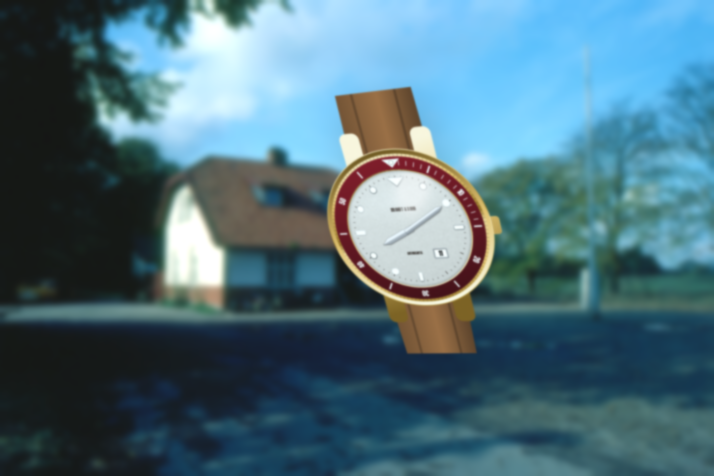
{"hour": 8, "minute": 10}
